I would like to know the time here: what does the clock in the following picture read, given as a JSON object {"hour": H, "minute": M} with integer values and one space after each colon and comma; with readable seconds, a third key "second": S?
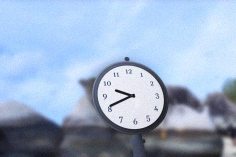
{"hour": 9, "minute": 41}
